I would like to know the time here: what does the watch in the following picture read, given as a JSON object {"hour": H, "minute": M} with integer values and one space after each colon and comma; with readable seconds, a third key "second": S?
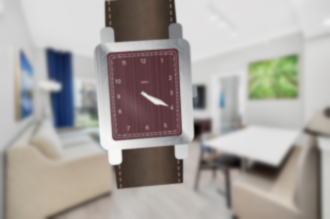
{"hour": 4, "minute": 20}
